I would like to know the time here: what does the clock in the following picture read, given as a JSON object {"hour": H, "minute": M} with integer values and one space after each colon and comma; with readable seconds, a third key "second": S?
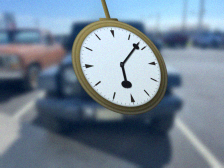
{"hour": 6, "minute": 8}
